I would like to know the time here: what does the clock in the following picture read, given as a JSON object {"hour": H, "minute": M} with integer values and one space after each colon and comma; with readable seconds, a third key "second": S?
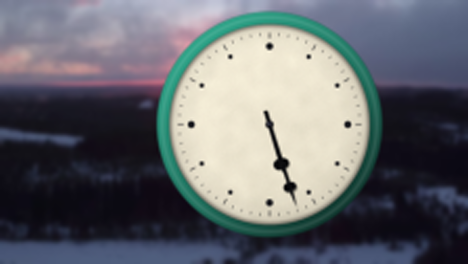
{"hour": 5, "minute": 27}
